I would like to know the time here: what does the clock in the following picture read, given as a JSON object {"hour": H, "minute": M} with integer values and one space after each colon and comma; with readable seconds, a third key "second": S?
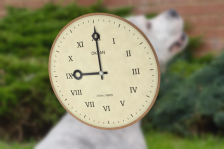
{"hour": 9, "minute": 0}
